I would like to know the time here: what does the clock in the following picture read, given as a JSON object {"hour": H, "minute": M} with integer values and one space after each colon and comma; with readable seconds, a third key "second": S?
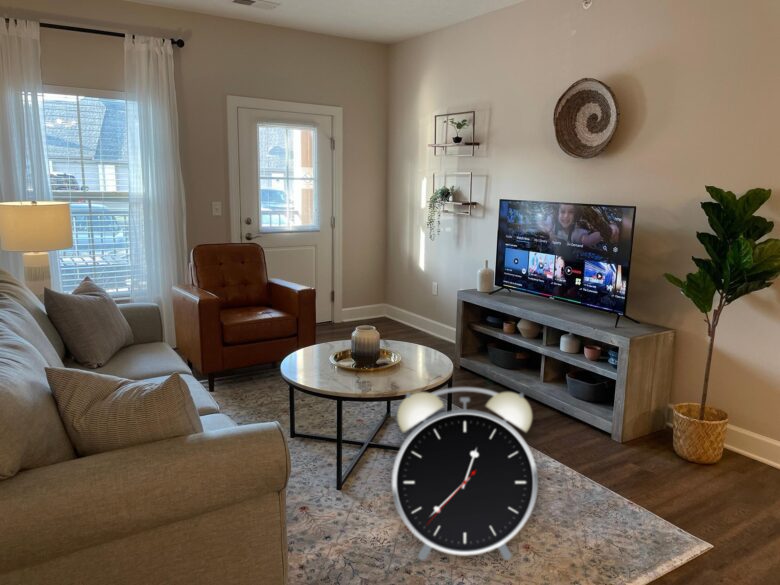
{"hour": 12, "minute": 37, "second": 37}
